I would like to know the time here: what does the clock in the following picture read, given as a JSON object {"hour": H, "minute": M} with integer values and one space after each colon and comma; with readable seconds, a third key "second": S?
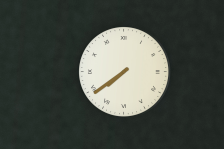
{"hour": 7, "minute": 39}
